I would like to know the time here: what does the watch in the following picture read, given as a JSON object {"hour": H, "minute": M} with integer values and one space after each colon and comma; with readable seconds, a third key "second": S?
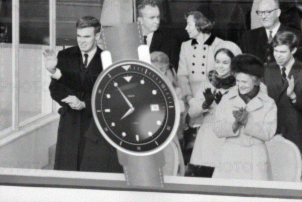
{"hour": 7, "minute": 55}
